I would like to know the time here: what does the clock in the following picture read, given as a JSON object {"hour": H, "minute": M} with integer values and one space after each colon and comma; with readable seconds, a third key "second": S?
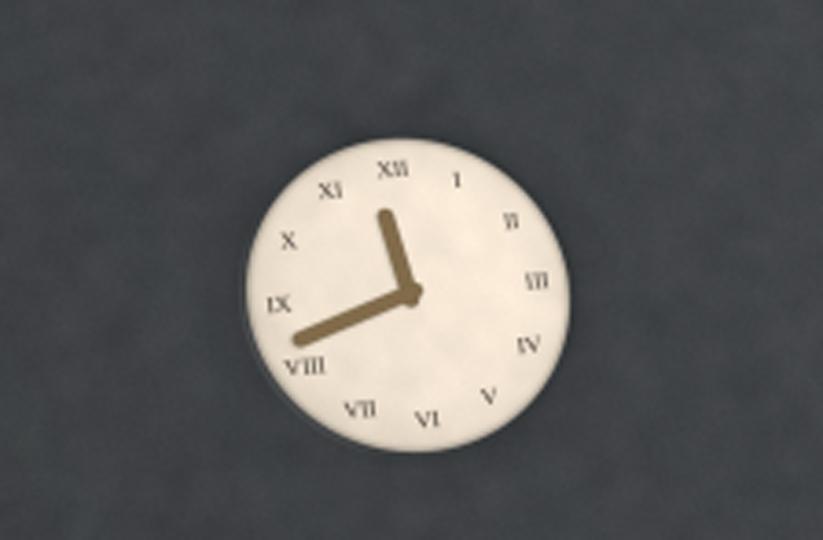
{"hour": 11, "minute": 42}
